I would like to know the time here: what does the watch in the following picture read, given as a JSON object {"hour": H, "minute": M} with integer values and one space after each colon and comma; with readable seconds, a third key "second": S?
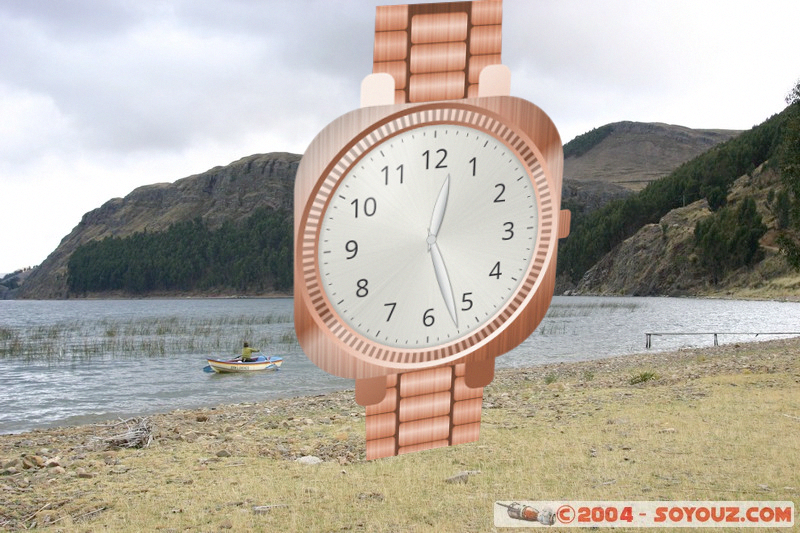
{"hour": 12, "minute": 27}
